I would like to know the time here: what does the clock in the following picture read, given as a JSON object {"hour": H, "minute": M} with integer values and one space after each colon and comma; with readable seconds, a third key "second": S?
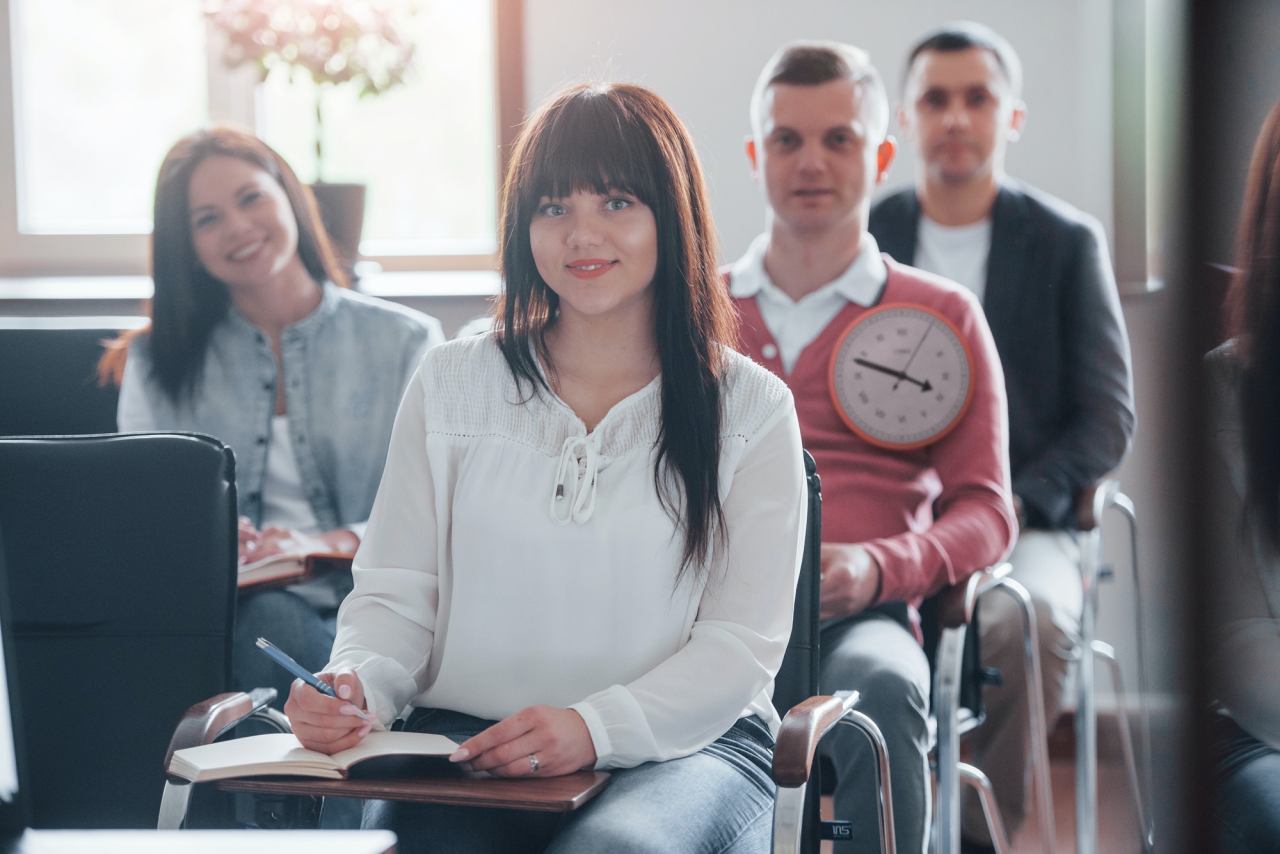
{"hour": 3, "minute": 48, "second": 5}
